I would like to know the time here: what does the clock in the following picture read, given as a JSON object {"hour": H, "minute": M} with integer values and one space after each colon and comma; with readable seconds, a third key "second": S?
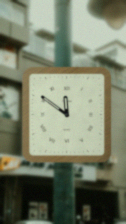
{"hour": 11, "minute": 51}
